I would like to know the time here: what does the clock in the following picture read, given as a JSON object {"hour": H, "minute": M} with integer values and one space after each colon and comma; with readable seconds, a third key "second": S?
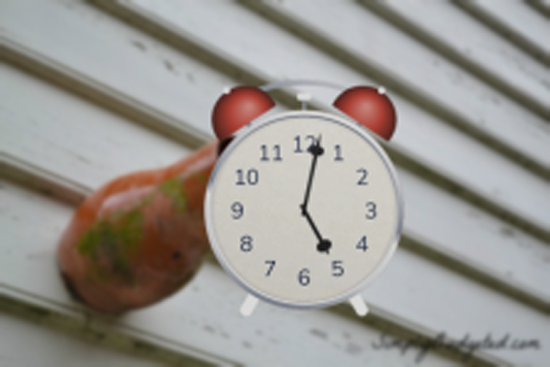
{"hour": 5, "minute": 2}
